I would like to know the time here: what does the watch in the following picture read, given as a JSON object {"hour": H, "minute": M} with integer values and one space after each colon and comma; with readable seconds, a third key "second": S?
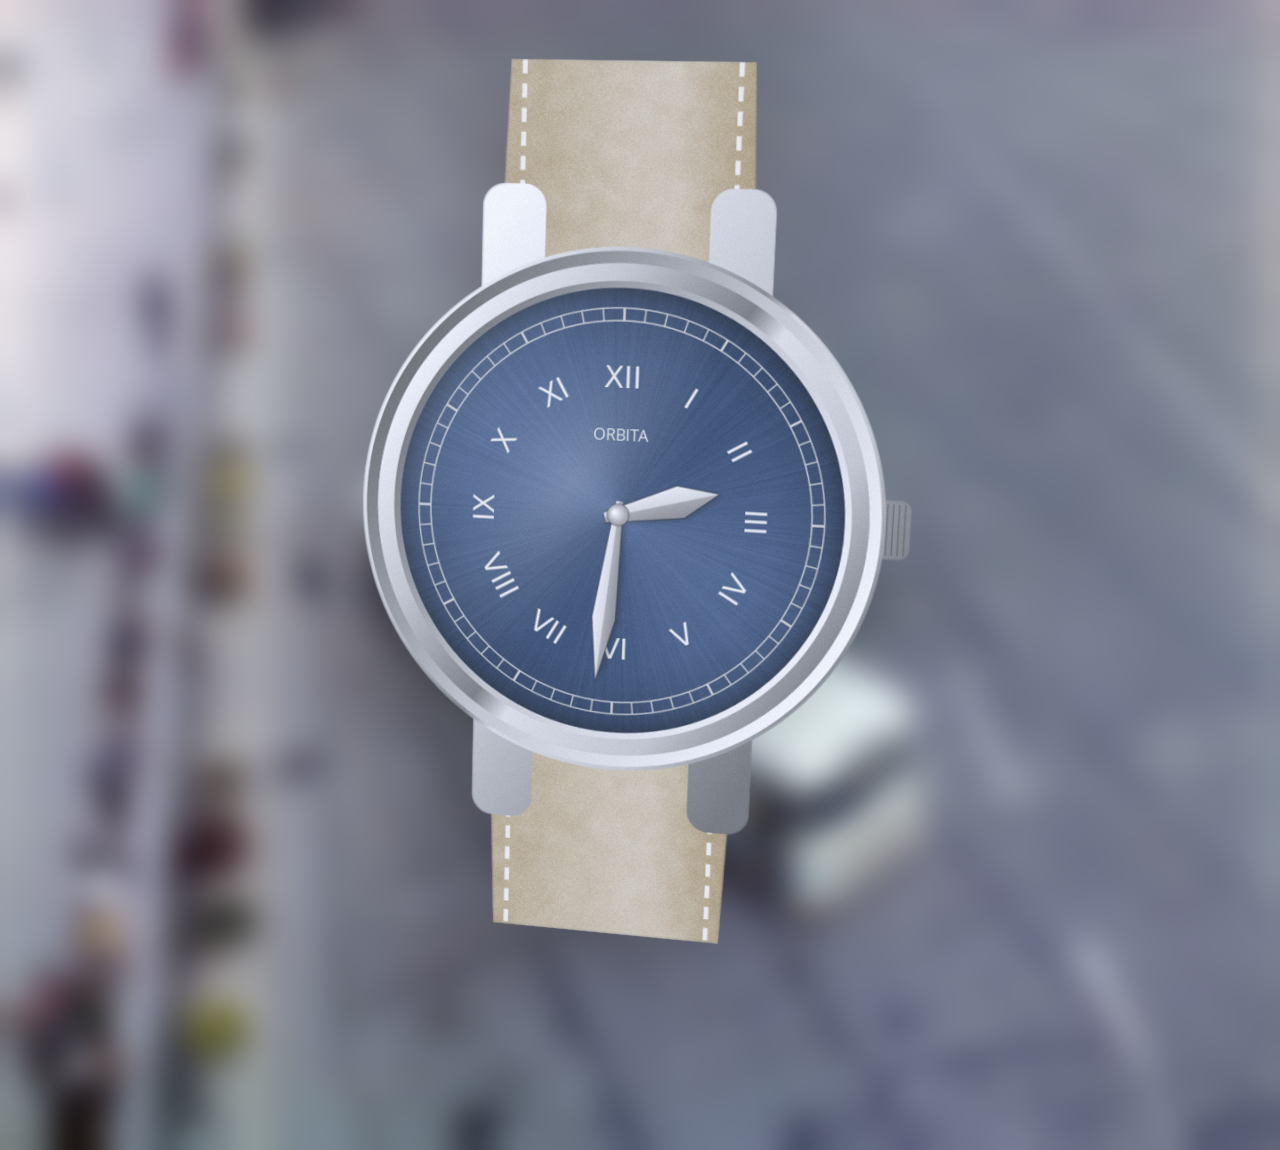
{"hour": 2, "minute": 31}
